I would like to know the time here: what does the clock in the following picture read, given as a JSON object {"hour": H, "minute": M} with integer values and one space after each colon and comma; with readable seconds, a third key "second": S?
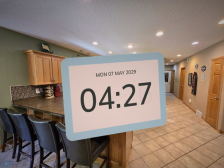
{"hour": 4, "minute": 27}
